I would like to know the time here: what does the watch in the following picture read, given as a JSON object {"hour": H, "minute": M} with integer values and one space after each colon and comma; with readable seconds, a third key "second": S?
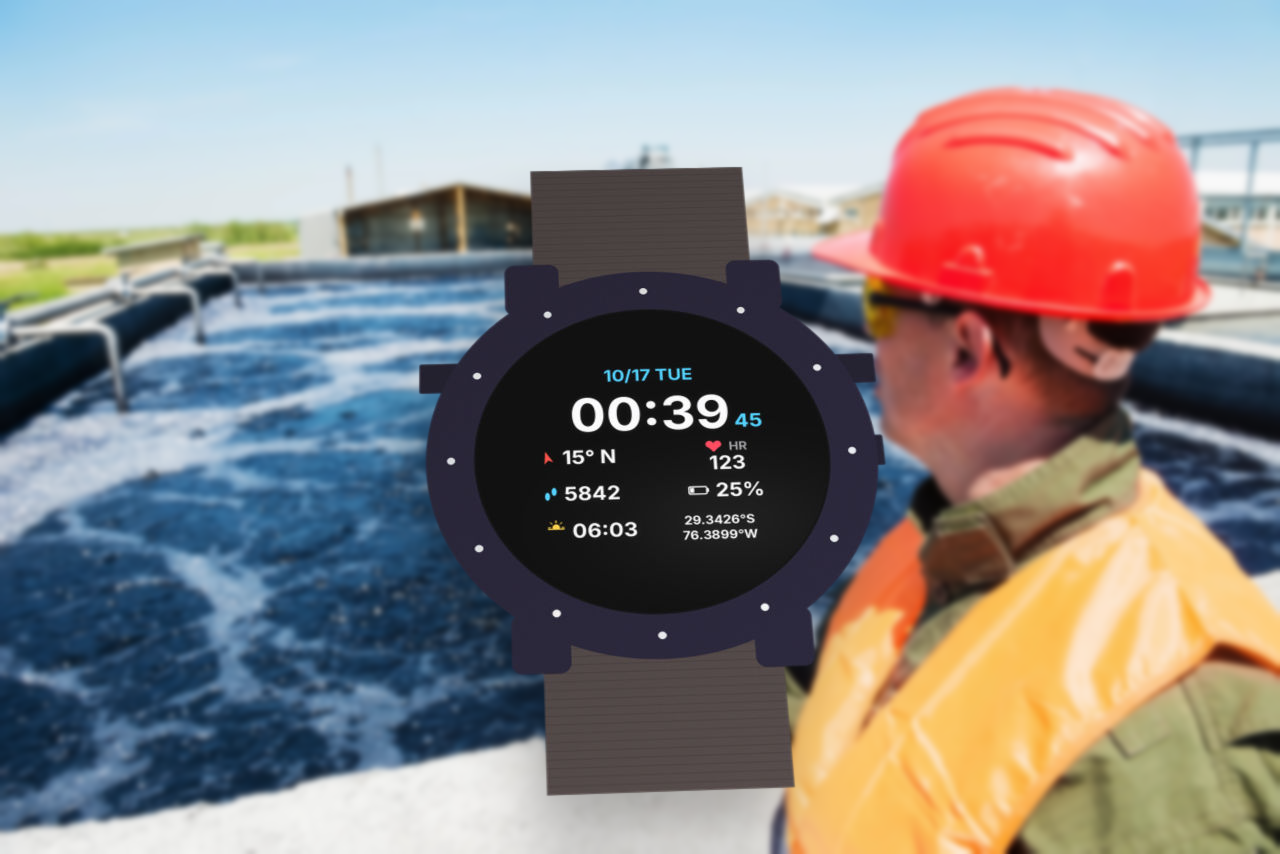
{"hour": 0, "minute": 39, "second": 45}
